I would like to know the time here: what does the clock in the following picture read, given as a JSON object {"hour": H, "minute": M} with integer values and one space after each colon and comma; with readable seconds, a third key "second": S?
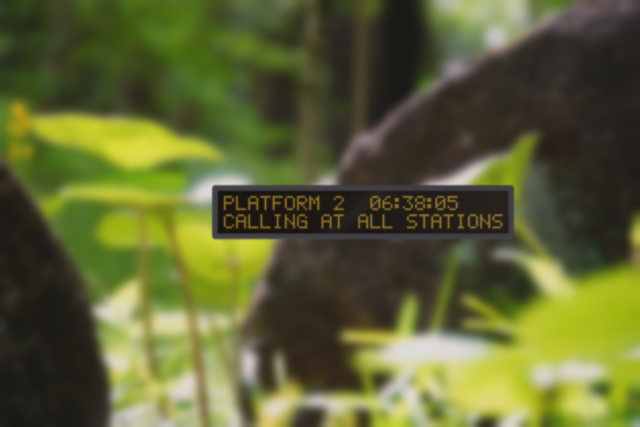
{"hour": 6, "minute": 38, "second": 5}
